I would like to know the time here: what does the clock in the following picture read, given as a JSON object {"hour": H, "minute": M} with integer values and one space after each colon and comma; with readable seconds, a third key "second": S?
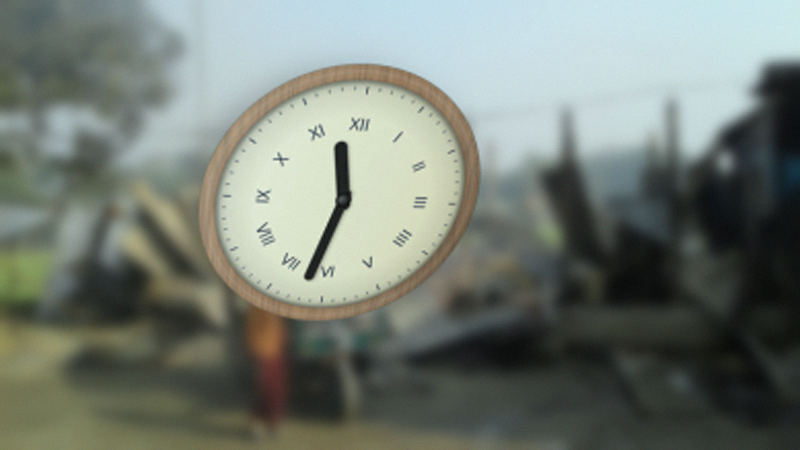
{"hour": 11, "minute": 32}
